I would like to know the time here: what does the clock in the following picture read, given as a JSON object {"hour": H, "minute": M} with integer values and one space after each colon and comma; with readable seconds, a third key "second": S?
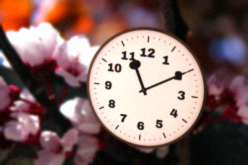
{"hour": 11, "minute": 10}
